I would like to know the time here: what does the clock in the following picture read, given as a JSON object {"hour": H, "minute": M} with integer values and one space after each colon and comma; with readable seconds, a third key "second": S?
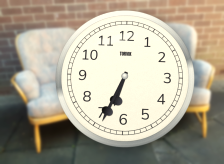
{"hour": 6, "minute": 34}
